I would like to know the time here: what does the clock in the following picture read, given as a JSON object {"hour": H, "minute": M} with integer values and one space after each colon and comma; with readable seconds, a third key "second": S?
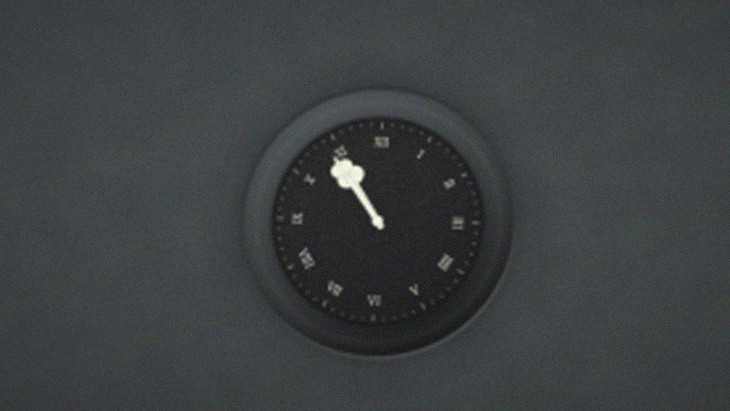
{"hour": 10, "minute": 54}
